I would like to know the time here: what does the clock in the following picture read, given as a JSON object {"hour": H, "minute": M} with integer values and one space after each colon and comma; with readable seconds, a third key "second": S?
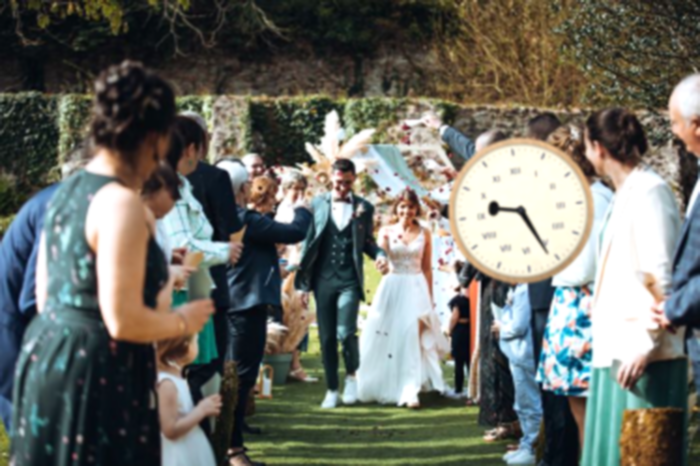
{"hour": 9, "minute": 26}
